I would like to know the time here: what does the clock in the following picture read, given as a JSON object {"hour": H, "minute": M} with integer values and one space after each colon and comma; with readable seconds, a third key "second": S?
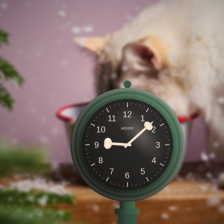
{"hour": 9, "minute": 8}
